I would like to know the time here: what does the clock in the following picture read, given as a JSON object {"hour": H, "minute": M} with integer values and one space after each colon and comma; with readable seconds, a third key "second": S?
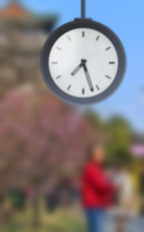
{"hour": 7, "minute": 27}
